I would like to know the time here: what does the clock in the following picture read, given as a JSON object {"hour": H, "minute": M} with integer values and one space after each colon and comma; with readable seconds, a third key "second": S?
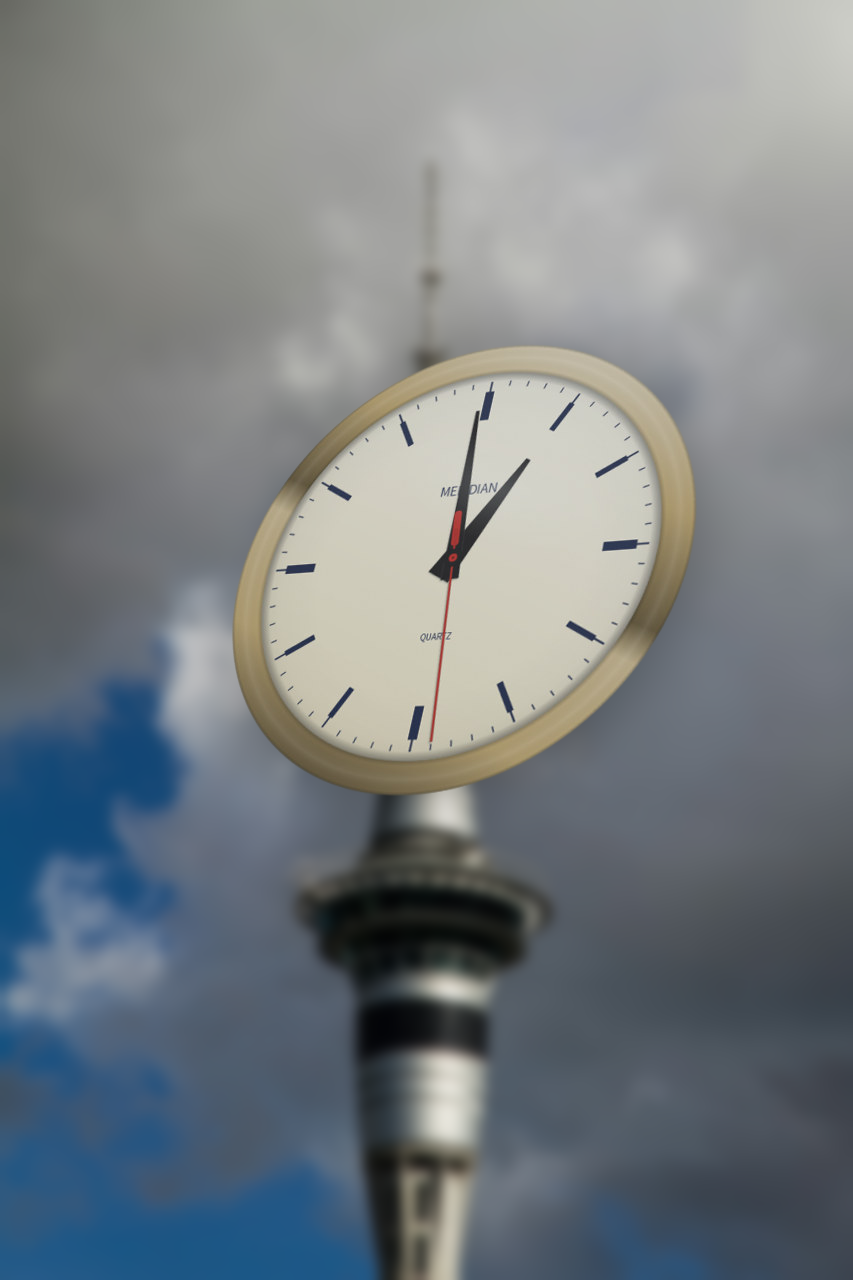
{"hour": 12, "minute": 59, "second": 29}
